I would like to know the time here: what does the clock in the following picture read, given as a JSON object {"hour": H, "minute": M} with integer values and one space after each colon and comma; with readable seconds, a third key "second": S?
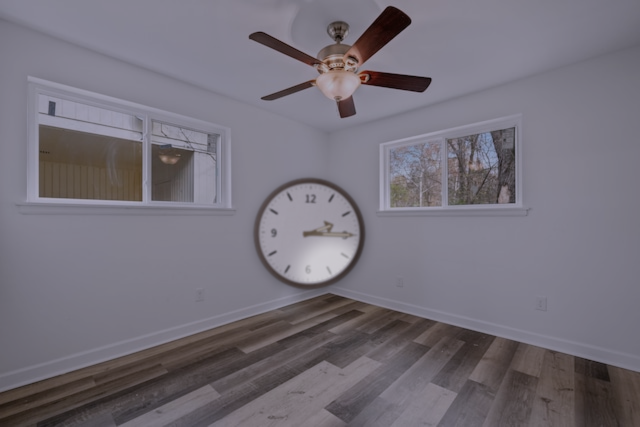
{"hour": 2, "minute": 15}
